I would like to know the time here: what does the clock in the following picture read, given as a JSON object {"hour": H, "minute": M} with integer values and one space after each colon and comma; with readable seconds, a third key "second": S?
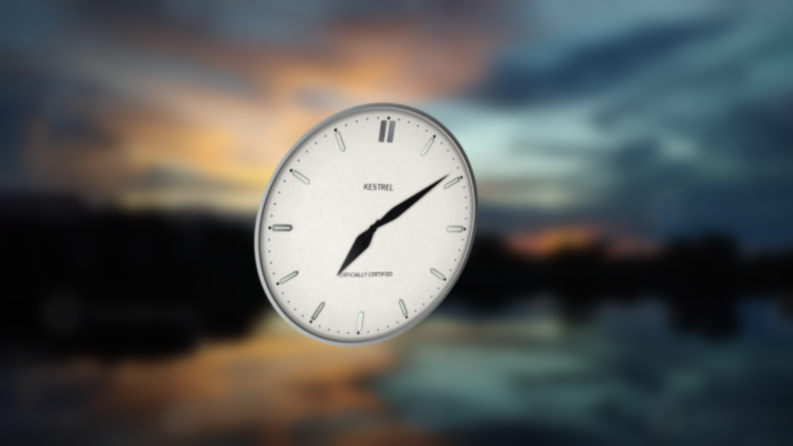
{"hour": 7, "minute": 9}
